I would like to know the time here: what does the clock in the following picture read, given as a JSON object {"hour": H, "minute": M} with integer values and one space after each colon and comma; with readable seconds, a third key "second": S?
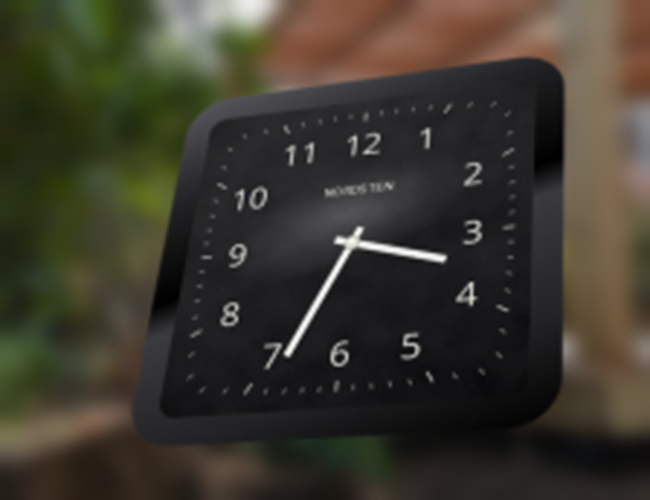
{"hour": 3, "minute": 34}
